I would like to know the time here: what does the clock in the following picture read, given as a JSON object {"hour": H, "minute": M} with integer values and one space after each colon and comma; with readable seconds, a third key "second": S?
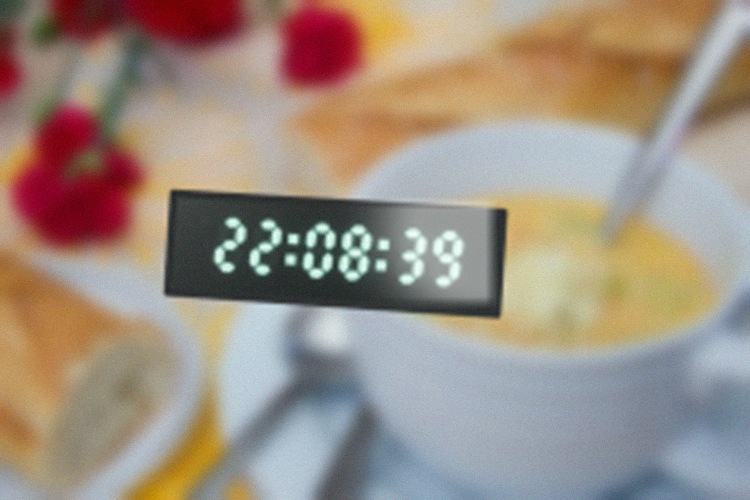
{"hour": 22, "minute": 8, "second": 39}
